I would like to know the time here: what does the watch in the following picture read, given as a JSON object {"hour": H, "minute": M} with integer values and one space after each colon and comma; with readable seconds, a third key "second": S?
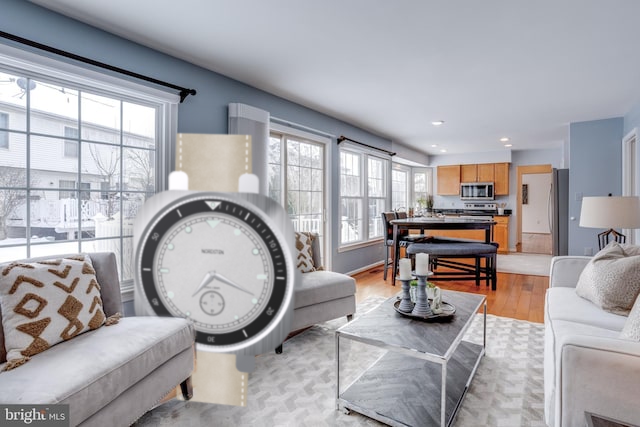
{"hour": 7, "minute": 19}
